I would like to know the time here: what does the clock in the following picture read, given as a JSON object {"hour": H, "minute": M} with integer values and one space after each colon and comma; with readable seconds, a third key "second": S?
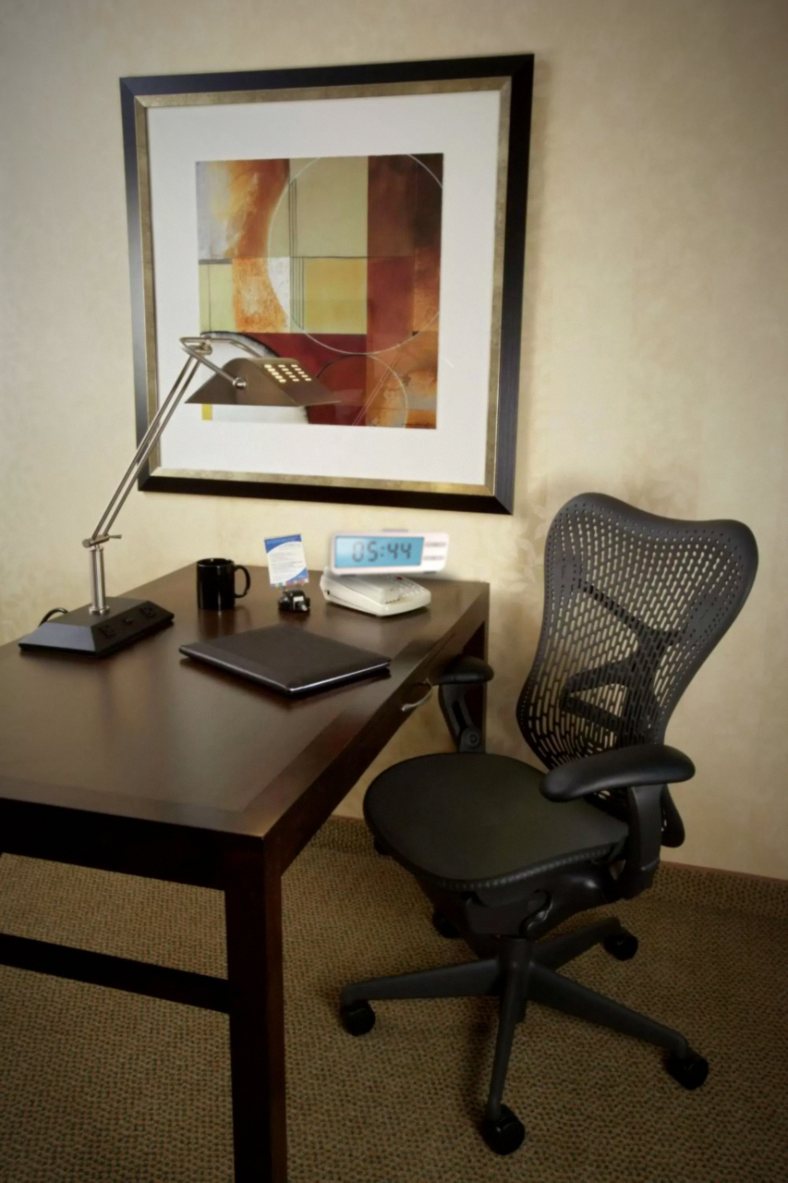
{"hour": 5, "minute": 44}
